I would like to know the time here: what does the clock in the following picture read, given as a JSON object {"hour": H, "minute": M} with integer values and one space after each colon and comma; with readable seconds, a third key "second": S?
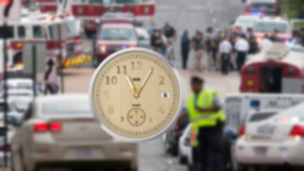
{"hour": 11, "minute": 5}
